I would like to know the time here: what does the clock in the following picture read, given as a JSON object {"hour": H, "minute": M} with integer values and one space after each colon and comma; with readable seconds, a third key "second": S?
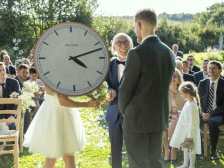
{"hour": 4, "minute": 12}
